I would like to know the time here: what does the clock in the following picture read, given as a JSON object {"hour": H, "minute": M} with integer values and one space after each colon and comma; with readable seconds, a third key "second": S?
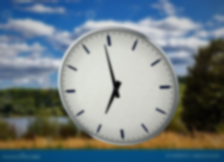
{"hour": 6, "minute": 59}
